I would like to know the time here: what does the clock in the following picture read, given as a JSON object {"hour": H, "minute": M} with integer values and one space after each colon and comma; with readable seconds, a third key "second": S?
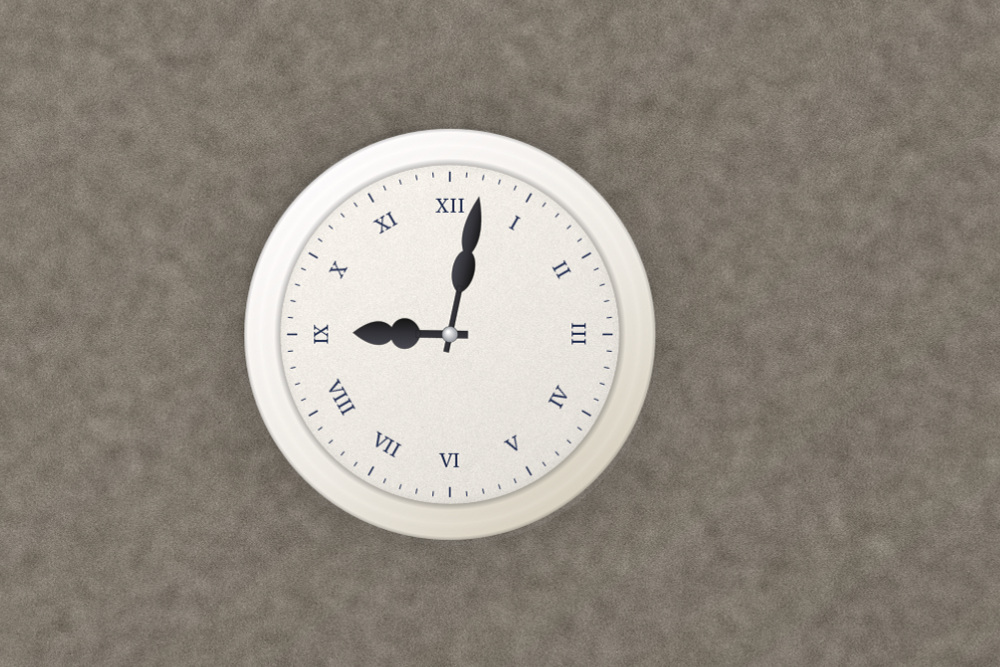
{"hour": 9, "minute": 2}
